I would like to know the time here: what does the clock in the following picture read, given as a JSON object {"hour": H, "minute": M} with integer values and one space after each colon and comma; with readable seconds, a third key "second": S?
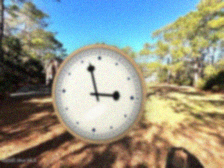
{"hour": 2, "minute": 57}
